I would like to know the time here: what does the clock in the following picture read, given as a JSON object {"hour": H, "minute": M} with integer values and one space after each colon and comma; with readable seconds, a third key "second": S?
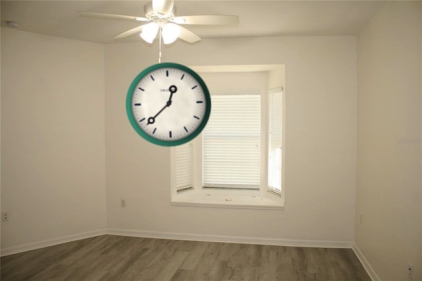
{"hour": 12, "minute": 38}
